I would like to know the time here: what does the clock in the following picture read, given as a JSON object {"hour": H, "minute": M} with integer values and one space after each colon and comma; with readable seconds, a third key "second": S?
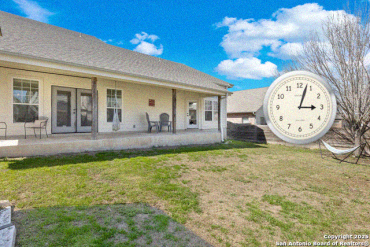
{"hour": 3, "minute": 3}
